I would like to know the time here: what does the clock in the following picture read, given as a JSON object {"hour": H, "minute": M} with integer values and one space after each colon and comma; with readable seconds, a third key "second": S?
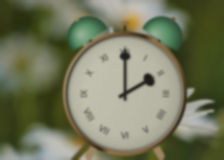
{"hour": 2, "minute": 0}
